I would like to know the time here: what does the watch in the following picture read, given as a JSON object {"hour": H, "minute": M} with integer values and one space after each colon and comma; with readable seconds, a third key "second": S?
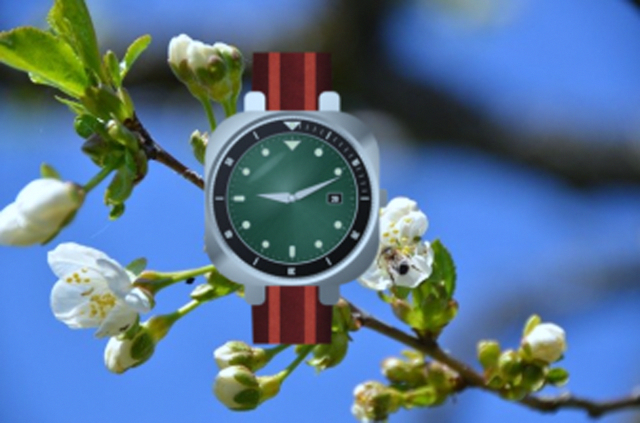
{"hour": 9, "minute": 11}
